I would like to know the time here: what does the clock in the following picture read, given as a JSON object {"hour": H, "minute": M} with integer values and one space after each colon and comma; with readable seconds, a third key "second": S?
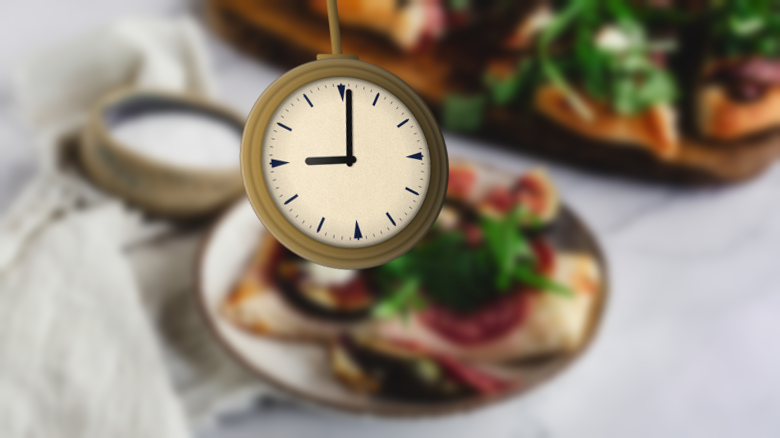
{"hour": 9, "minute": 1}
